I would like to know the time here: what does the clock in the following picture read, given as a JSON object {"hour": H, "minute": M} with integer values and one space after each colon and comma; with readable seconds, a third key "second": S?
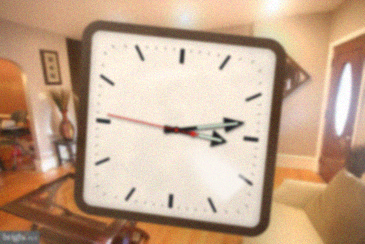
{"hour": 3, "minute": 12, "second": 46}
